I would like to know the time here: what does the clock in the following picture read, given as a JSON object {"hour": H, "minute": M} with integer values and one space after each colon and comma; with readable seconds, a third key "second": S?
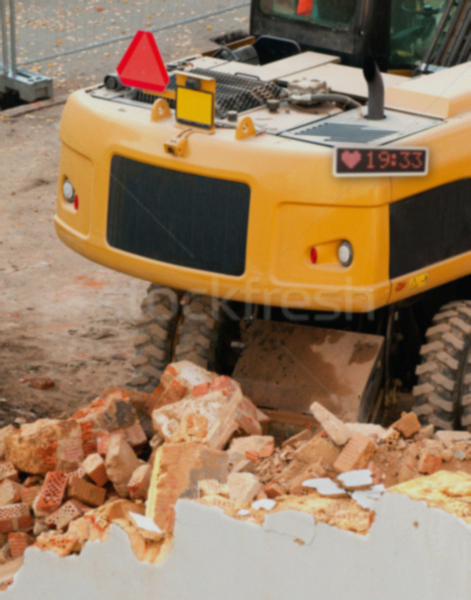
{"hour": 19, "minute": 33}
